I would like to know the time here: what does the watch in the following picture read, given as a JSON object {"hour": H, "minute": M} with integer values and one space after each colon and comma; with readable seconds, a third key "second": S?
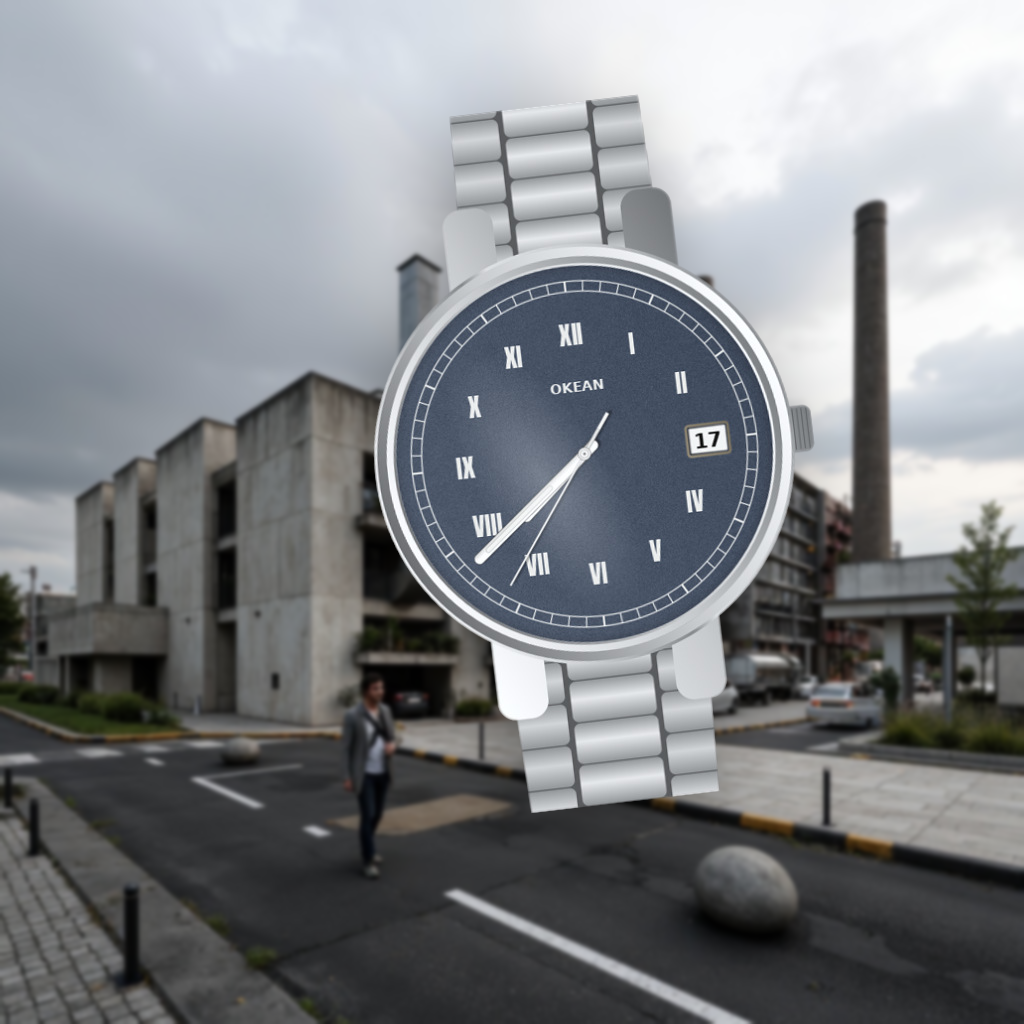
{"hour": 7, "minute": 38, "second": 36}
